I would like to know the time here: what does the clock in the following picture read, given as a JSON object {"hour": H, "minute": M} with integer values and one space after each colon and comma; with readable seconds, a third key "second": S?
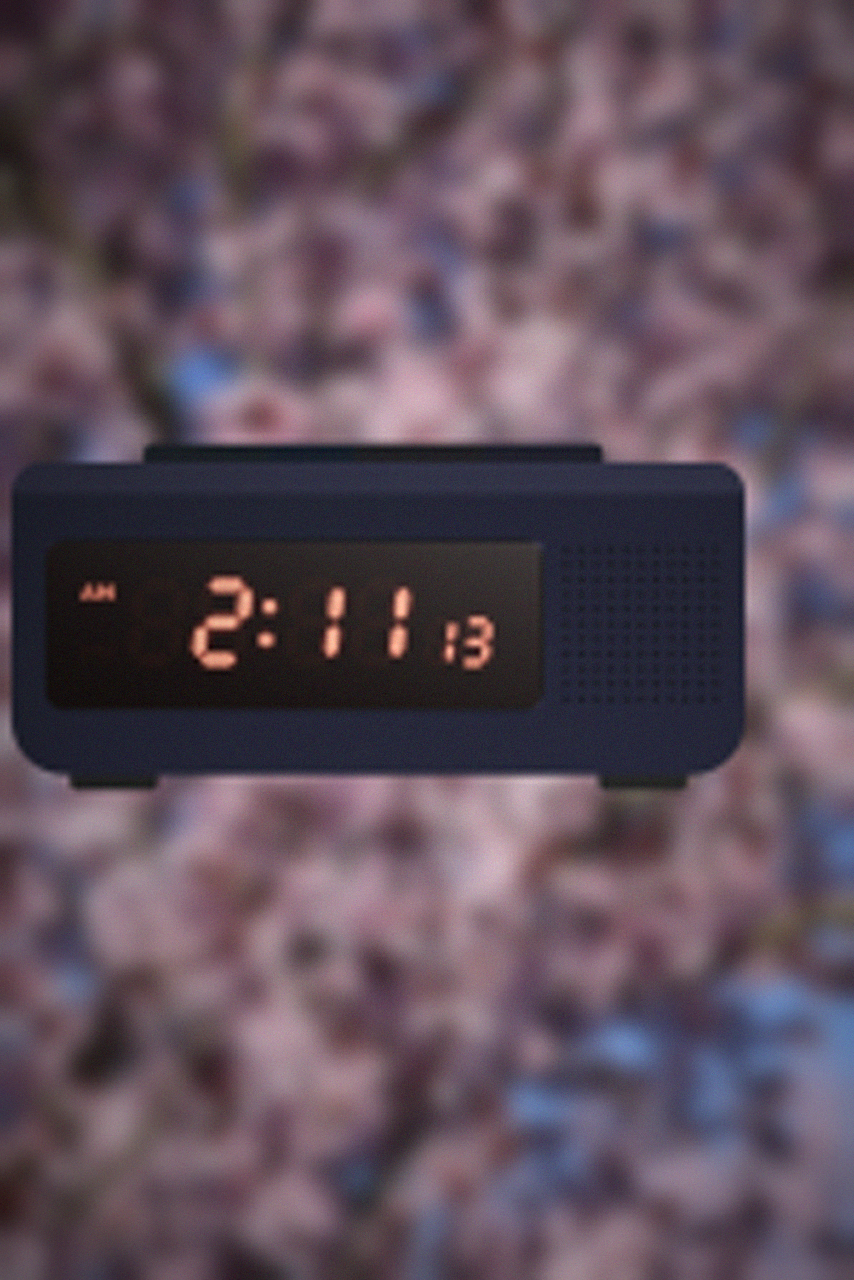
{"hour": 2, "minute": 11, "second": 13}
